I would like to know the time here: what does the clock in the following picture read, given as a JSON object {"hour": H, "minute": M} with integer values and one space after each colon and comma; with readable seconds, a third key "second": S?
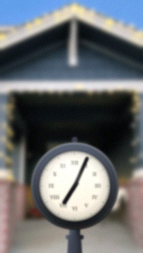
{"hour": 7, "minute": 4}
